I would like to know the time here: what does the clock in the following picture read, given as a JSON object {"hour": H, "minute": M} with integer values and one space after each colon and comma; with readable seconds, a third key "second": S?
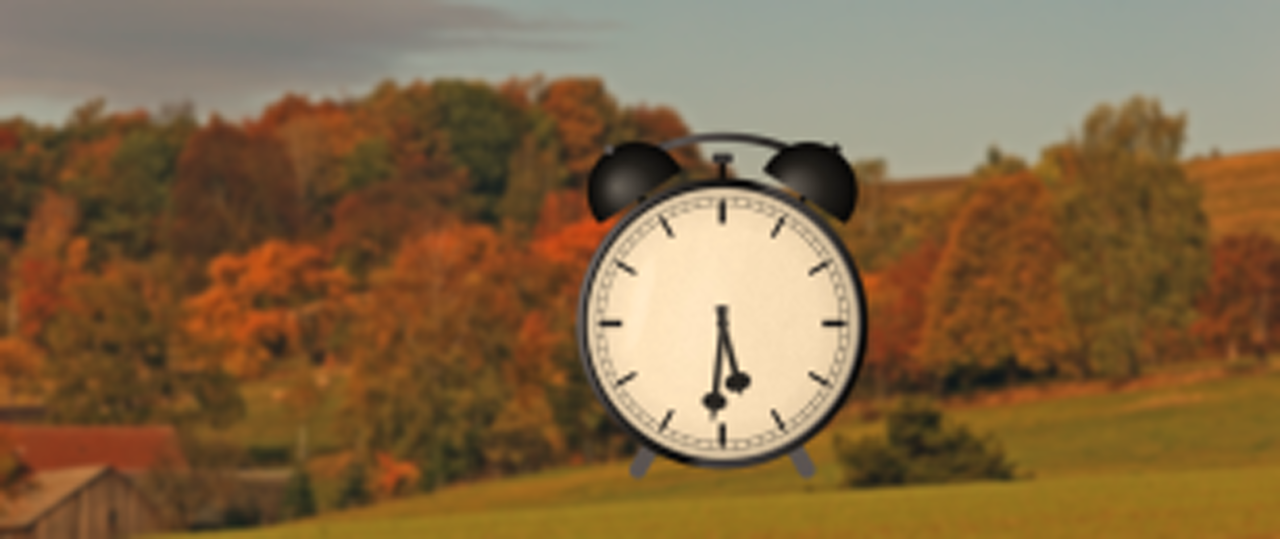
{"hour": 5, "minute": 31}
